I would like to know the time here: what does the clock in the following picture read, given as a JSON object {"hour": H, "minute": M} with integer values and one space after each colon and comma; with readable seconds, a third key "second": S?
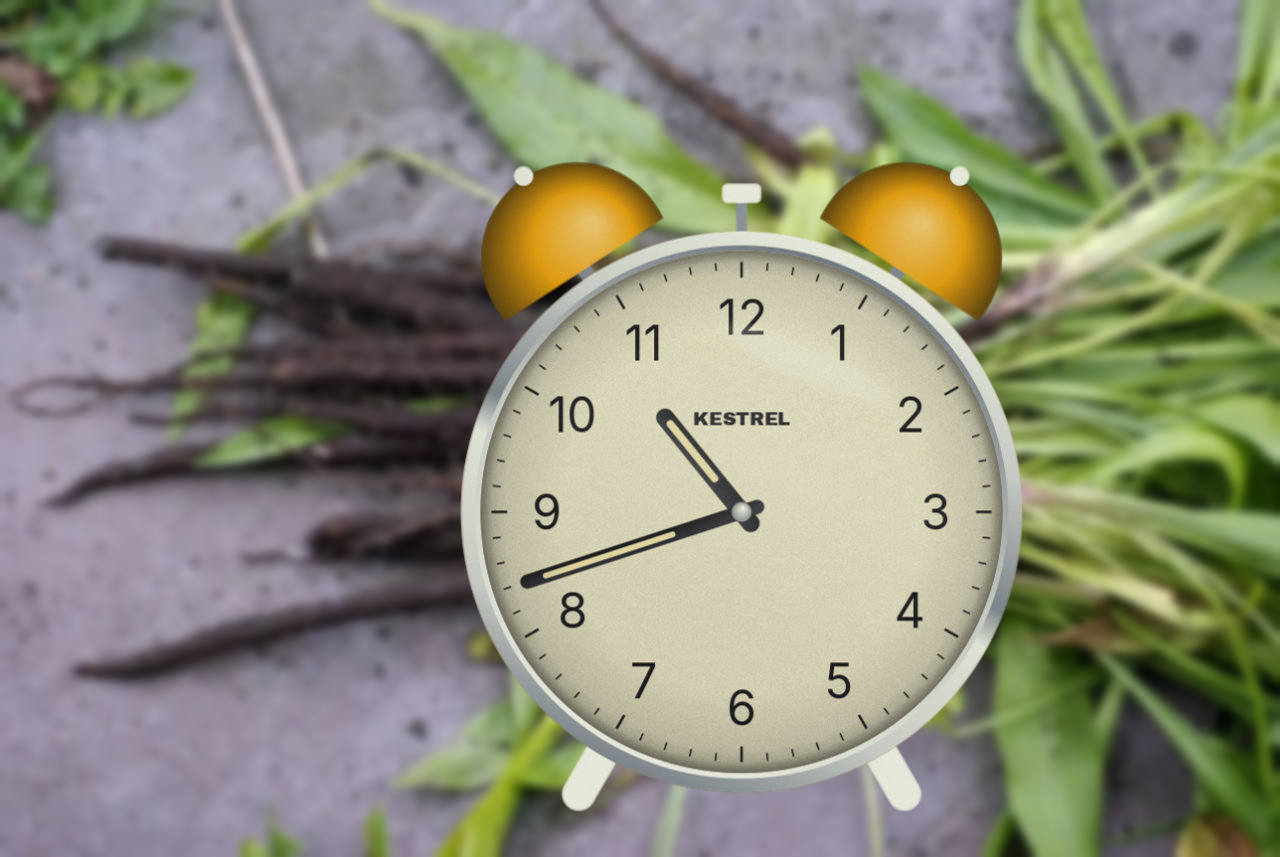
{"hour": 10, "minute": 42}
